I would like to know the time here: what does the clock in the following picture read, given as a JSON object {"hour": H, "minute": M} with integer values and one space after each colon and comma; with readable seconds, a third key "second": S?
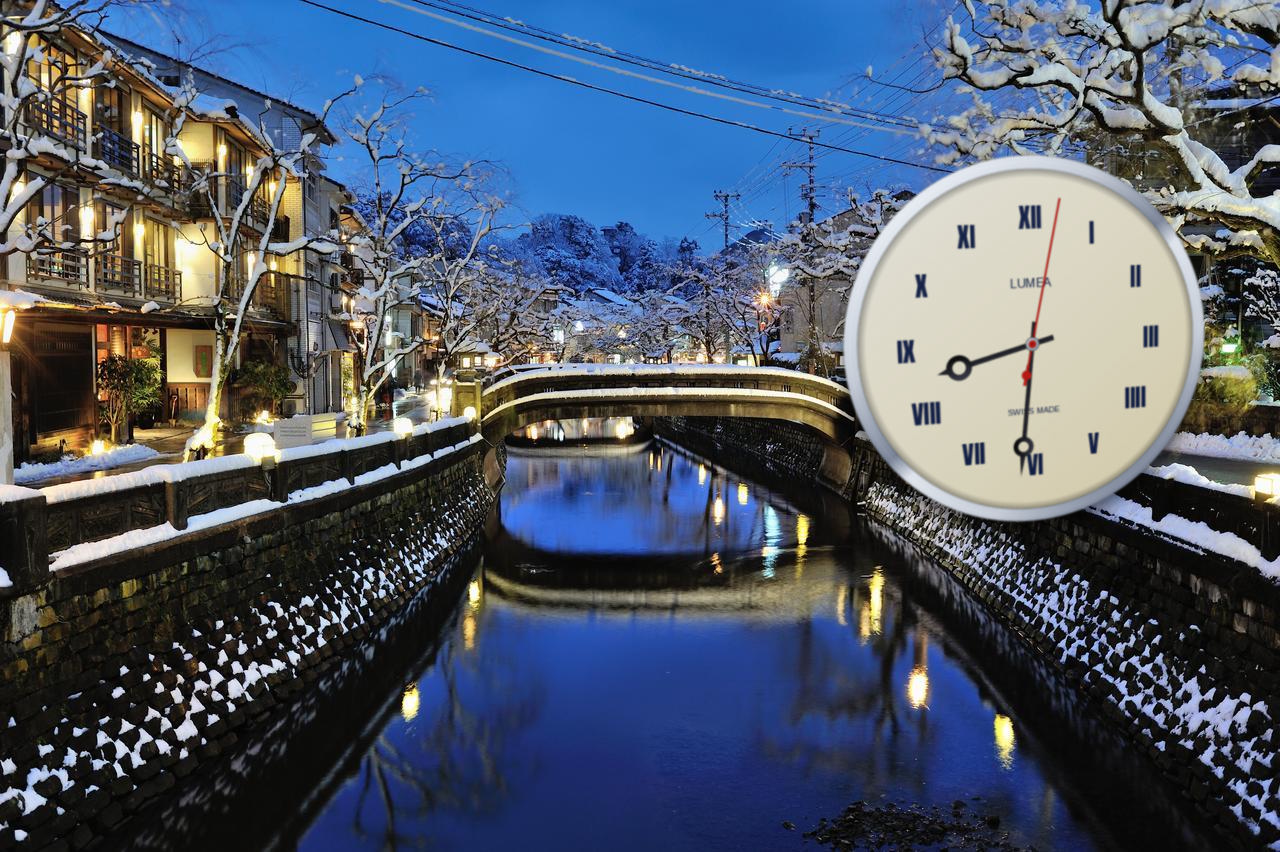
{"hour": 8, "minute": 31, "second": 2}
